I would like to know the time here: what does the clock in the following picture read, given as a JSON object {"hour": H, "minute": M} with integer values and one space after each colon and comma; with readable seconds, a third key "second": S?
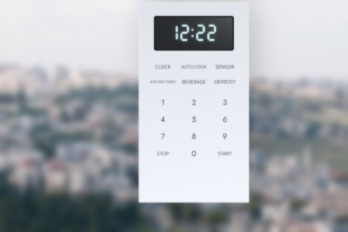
{"hour": 12, "minute": 22}
